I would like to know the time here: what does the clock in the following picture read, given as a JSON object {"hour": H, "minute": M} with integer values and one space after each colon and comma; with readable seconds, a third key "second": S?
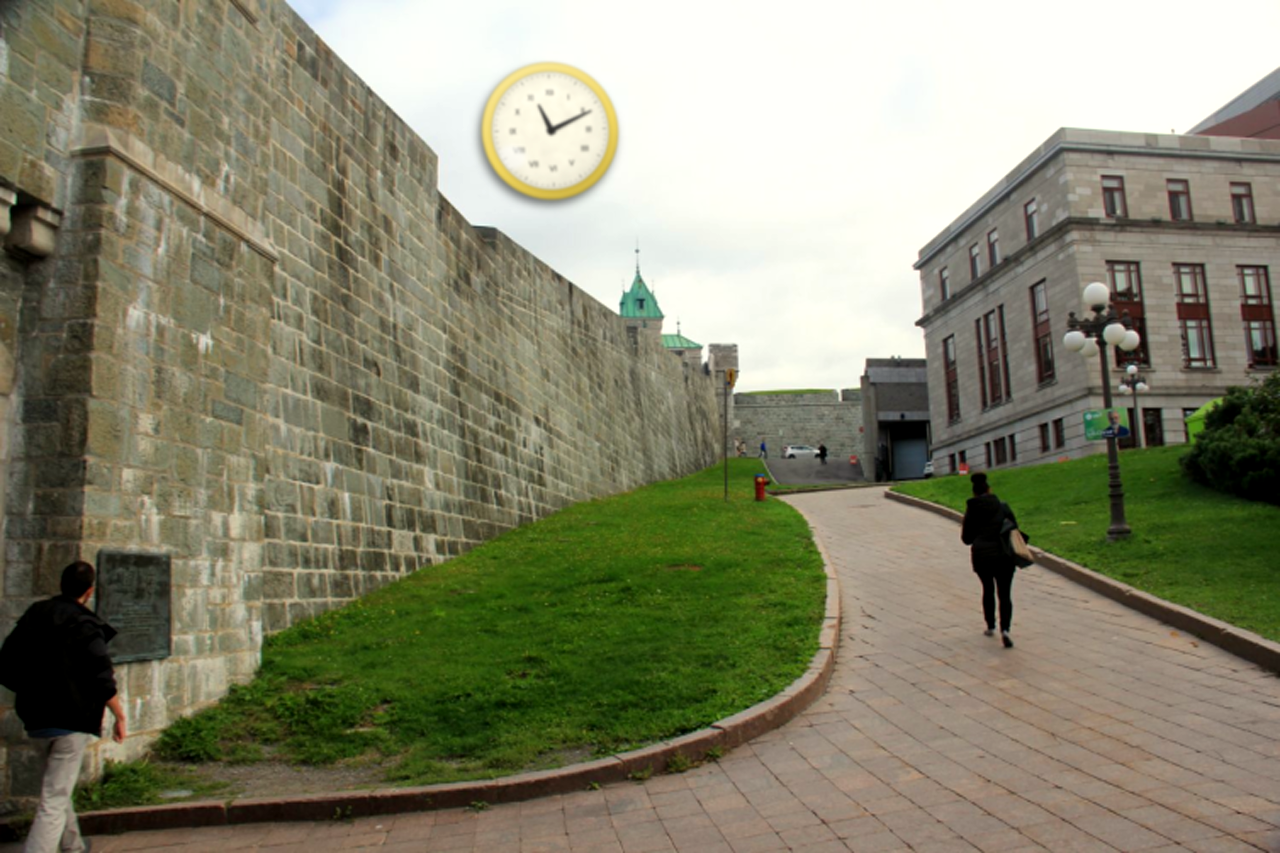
{"hour": 11, "minute": 11}
